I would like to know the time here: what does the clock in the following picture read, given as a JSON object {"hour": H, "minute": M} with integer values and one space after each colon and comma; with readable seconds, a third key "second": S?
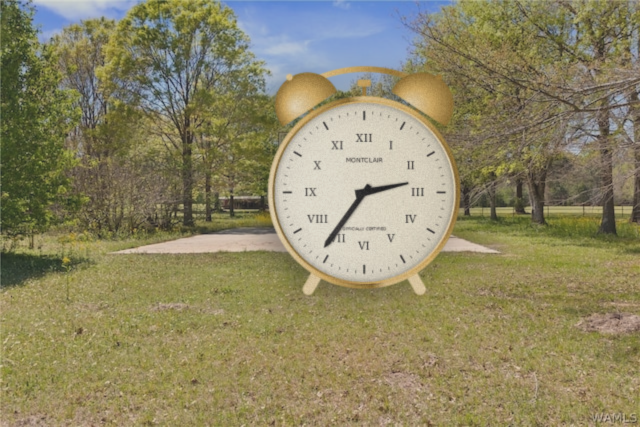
{"hour": 2, "minute": 36}
